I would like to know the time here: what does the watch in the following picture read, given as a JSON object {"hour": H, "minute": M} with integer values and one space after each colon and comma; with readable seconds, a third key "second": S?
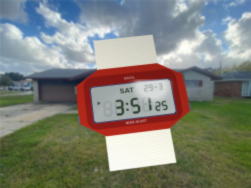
{"hour": 3, "minute": 51, "second": 25}
